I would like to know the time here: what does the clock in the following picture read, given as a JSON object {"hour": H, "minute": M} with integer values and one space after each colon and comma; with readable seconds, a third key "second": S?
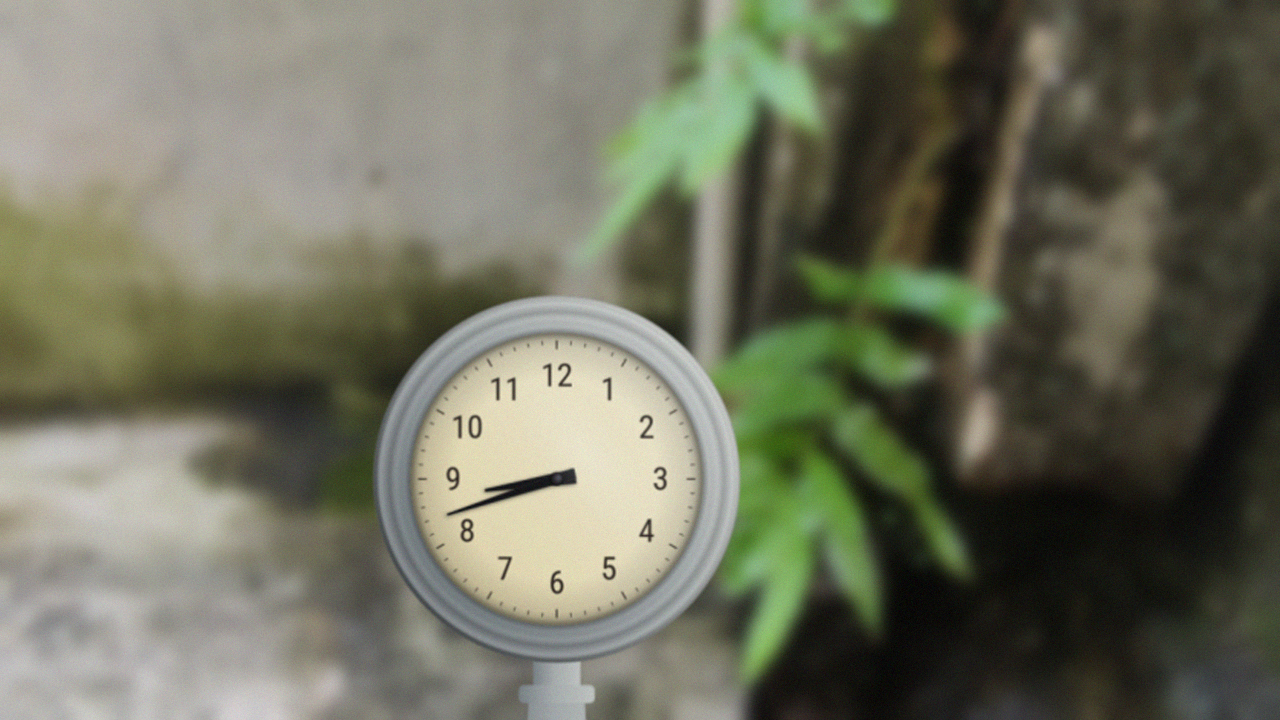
{"hour": 8, "minute": 42}
